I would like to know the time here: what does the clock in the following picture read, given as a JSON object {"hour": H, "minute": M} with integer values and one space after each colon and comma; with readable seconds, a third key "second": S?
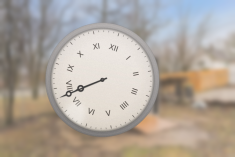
{"hour": 7, "minute": 38}
